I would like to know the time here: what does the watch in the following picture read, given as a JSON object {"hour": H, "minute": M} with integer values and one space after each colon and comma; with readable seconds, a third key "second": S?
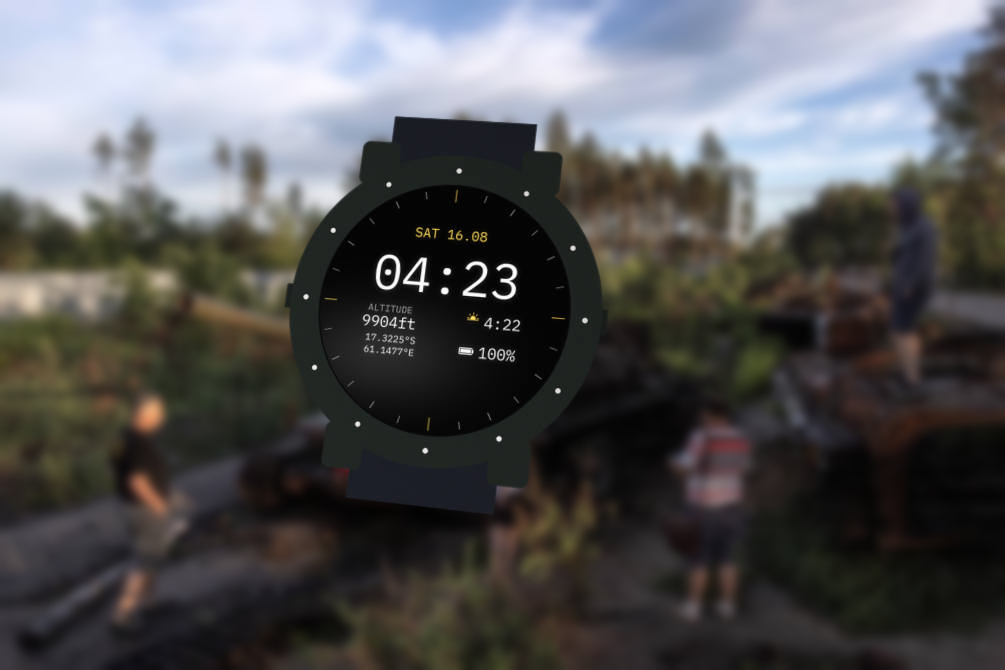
{"hour": 4, "minute": 23}
